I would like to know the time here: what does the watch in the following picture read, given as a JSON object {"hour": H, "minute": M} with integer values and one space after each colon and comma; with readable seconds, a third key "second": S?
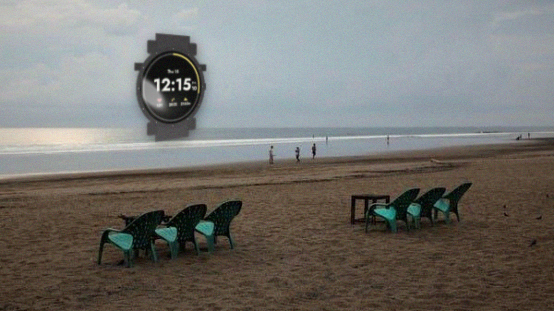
{"hour": 12, "minute": 15}
